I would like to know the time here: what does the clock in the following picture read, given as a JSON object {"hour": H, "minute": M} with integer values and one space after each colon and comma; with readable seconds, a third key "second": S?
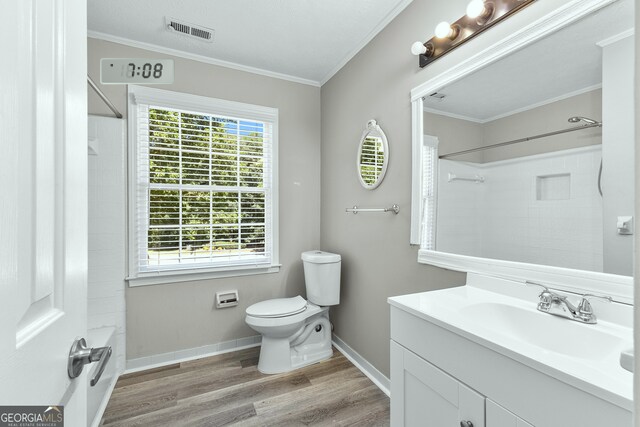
{"hour": 7, "minute": 8}
